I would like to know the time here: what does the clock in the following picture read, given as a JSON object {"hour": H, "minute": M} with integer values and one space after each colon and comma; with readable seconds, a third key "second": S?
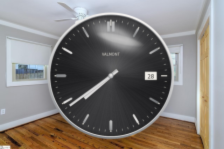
{"hour": 7, "minute": 39}
